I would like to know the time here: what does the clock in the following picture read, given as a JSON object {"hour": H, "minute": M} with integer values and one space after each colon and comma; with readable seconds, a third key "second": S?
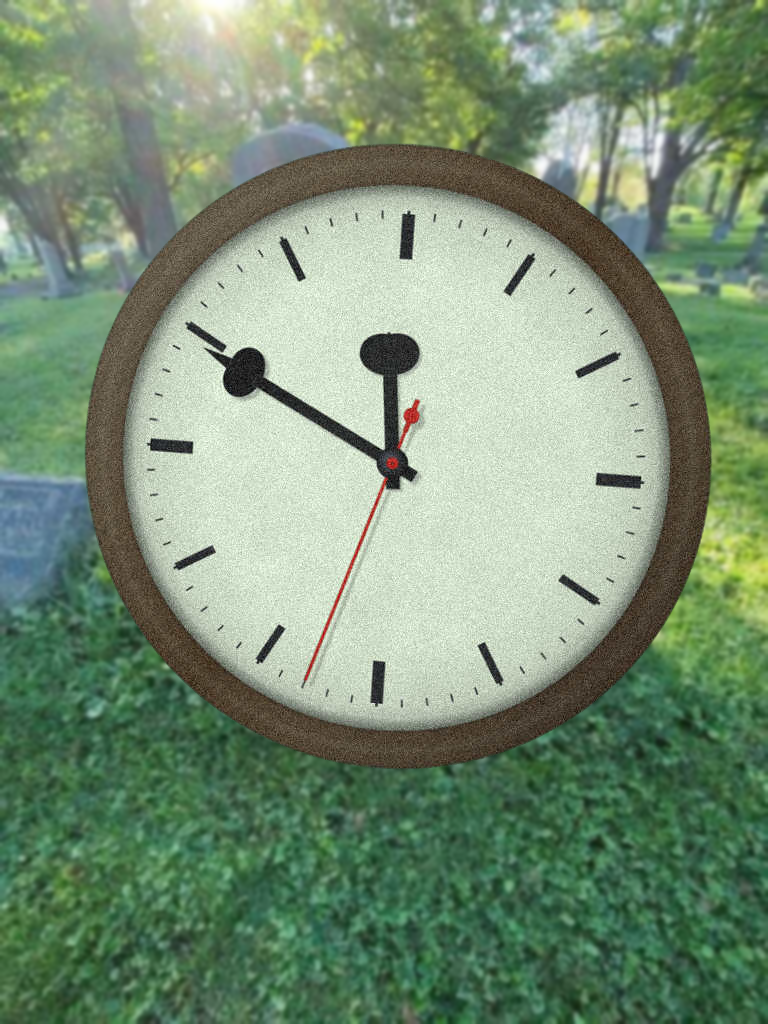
{"hour": 11, "minute": 49, "second": 33}
